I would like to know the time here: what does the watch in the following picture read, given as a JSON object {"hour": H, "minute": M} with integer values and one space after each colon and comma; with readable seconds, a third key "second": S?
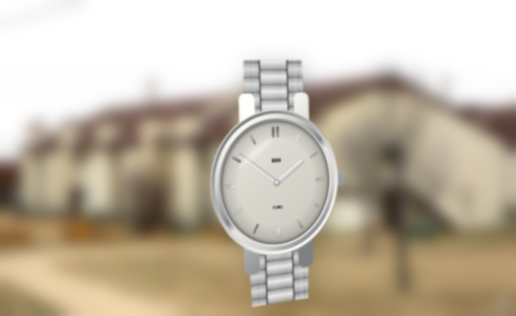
{"hour": 1, "minute": 51}
